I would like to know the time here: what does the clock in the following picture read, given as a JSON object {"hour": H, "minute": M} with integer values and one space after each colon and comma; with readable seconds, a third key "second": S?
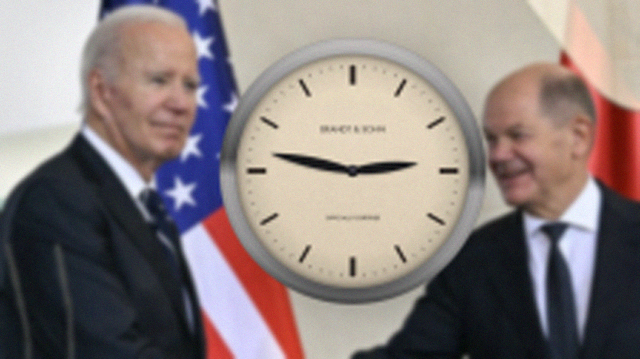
{"hour": 2, "minute": 47}
